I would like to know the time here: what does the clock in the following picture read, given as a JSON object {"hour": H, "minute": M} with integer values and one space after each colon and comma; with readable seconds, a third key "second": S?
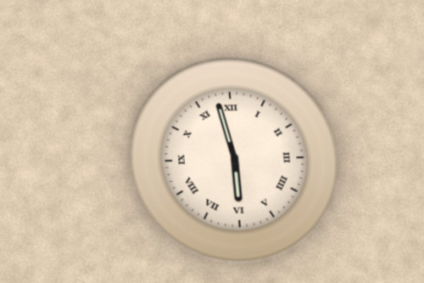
{"hour": 5, "minute": 58}
